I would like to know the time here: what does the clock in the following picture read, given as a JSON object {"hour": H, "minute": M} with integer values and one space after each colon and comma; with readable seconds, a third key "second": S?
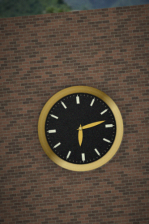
{"hour": 6, "minute": 13}
